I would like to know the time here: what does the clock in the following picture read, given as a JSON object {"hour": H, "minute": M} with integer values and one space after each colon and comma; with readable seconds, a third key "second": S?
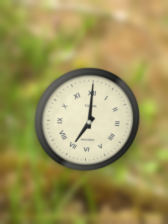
{"hour": 7, "minute": 0}
